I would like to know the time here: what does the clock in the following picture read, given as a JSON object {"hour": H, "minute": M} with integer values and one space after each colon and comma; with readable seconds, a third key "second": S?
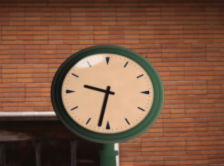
{"hour": 9, "minute": 32}
